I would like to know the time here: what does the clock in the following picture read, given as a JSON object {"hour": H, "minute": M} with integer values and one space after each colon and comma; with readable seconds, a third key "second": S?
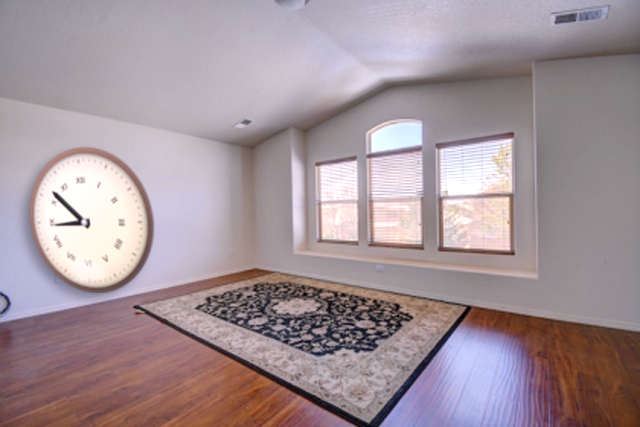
{"hour": 8, "minute": 52}
